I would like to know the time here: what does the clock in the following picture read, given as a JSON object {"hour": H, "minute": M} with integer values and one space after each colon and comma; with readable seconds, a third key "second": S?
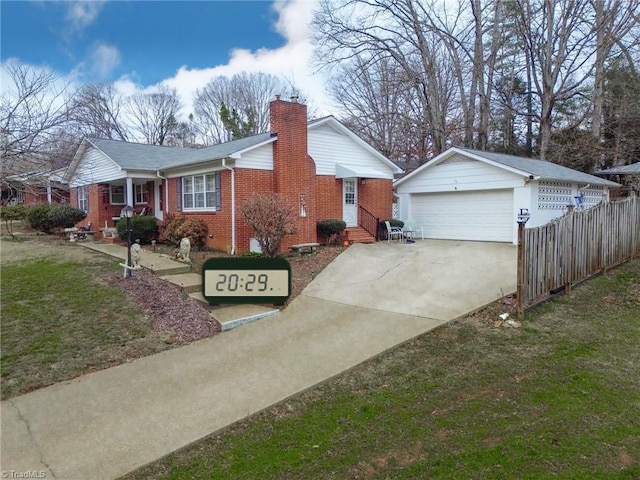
{"hour": 20, "minute": 29}
